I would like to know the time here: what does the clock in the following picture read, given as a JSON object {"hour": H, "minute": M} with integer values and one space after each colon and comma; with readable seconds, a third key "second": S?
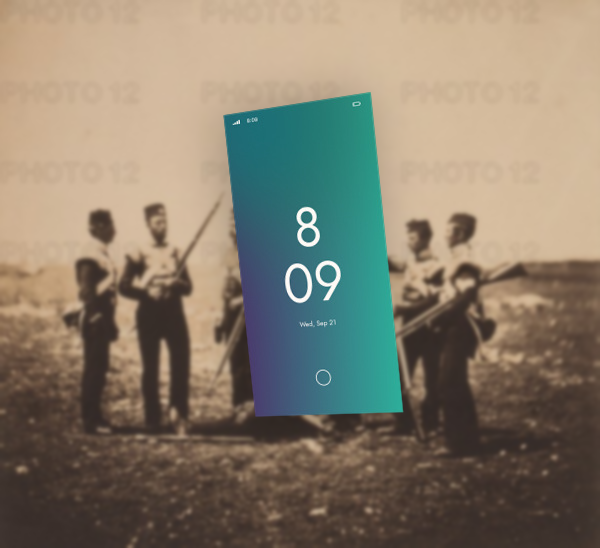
{"hour": 8, "minute": 9}
